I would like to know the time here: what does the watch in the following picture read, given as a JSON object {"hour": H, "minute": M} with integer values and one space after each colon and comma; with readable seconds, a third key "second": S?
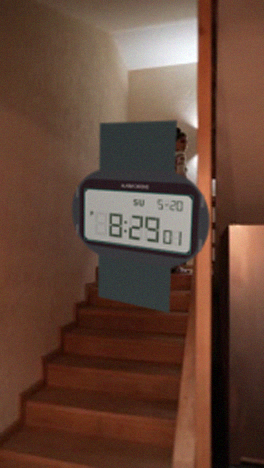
{"hour": 8, "minute": 29, "second": 1}
